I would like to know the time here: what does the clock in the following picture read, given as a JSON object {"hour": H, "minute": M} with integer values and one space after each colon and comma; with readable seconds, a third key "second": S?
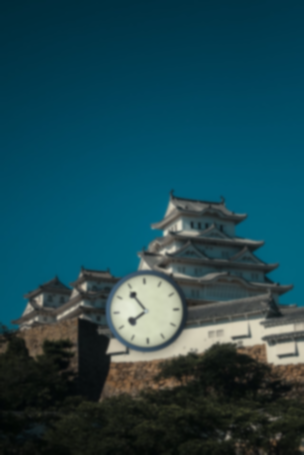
{"hour": 7, "minute": 54}
